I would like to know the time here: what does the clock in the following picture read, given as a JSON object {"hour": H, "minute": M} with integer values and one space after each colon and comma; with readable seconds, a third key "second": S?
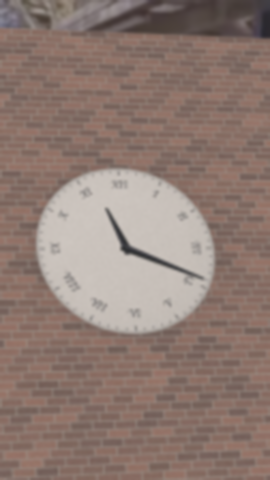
{"hour": 11, "minute": 19}
